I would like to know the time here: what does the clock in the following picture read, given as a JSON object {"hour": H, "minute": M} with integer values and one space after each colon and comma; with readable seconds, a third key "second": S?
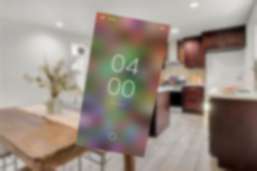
{"hour": 4, "minute": 0}
